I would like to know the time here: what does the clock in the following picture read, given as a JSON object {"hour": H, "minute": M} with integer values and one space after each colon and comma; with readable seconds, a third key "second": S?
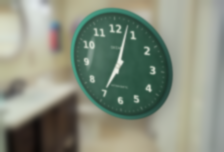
{"hour": 7, "minute": 3}
